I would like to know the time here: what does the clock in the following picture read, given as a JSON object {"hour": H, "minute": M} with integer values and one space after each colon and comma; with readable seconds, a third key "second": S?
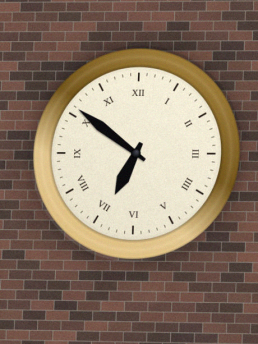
{"hour": 6, "minute": 51}
